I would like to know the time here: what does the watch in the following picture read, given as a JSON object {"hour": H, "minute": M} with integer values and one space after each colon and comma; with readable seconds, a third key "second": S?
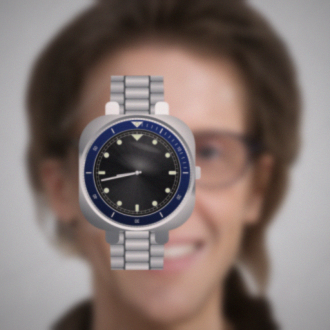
{"hour": 8, "minute": 43}
